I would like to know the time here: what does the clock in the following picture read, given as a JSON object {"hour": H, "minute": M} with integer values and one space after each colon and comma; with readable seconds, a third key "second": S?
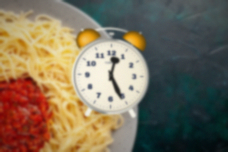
{"hour": 12, "minute": 26}
